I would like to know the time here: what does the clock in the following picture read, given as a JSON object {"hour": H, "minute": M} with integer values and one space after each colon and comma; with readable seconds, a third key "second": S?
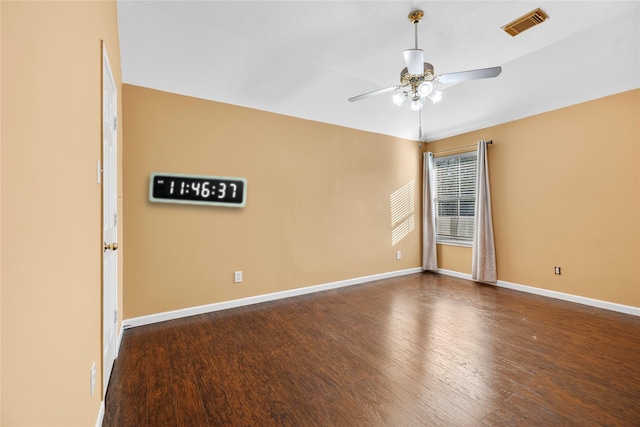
{"hour": 11, "minute": 46, "second": 37}
